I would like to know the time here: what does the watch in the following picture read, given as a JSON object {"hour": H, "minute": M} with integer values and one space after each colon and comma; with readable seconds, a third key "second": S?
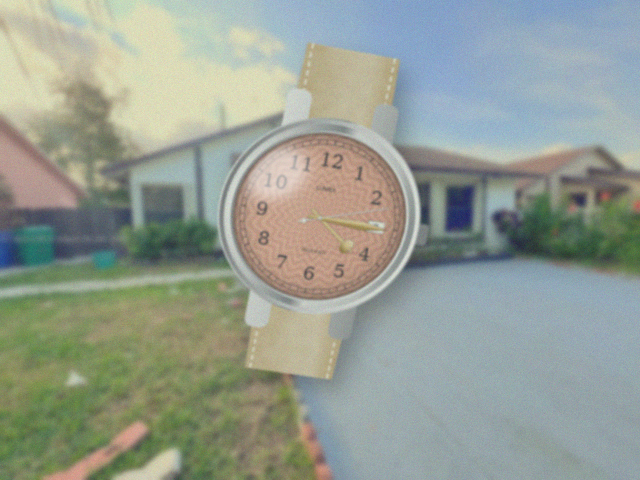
{"hour": 4, "minute": 15, "second": 12}
